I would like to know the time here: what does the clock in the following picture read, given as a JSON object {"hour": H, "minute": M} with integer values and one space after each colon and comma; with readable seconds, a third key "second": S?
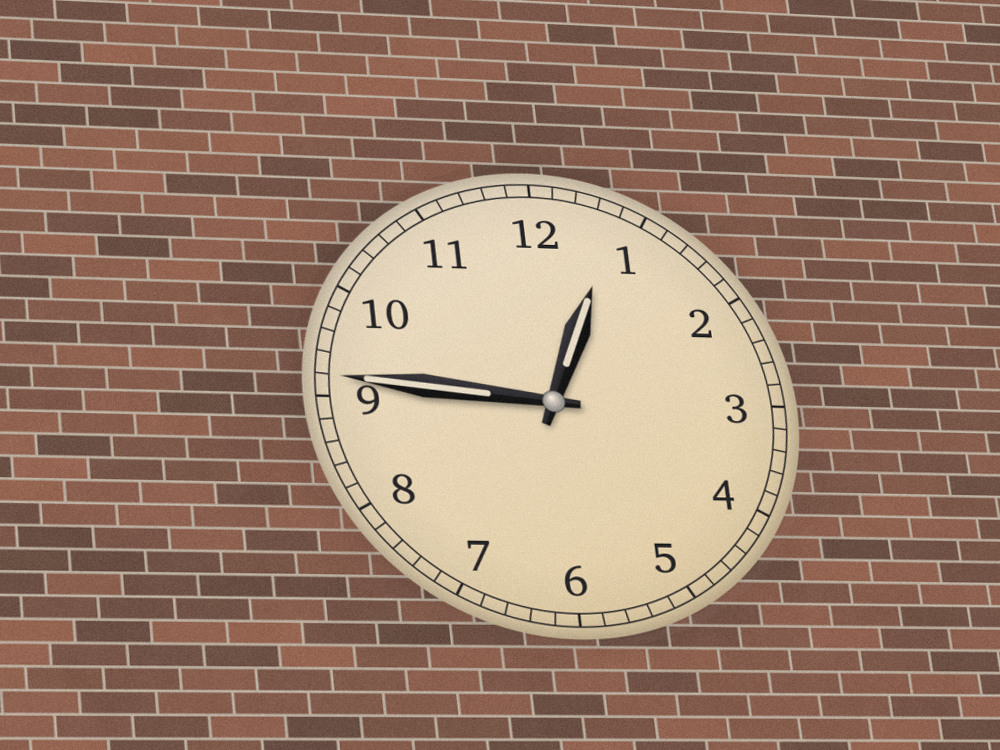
{"hour": 12, "minute": 46}
